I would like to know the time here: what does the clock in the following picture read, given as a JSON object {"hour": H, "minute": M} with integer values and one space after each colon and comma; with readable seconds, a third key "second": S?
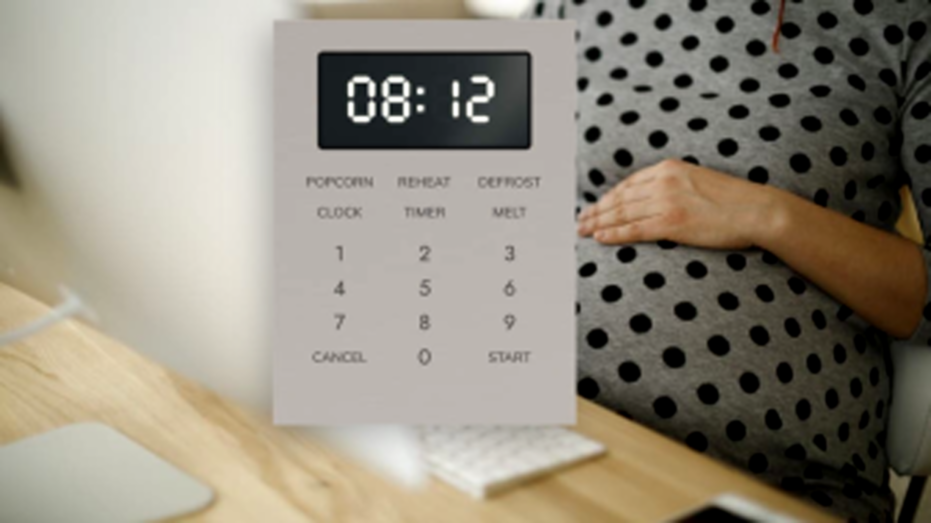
{"hour": 8, "minute": 12}
